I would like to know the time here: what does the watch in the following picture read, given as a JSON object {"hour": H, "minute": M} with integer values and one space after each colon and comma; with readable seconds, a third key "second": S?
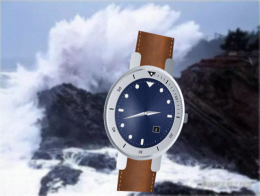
{"hour": 2, "minute": 42}
